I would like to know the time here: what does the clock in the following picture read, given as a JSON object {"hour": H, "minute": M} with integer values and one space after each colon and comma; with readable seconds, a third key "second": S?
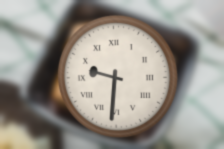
{"hour": 9, "minute": 31}
